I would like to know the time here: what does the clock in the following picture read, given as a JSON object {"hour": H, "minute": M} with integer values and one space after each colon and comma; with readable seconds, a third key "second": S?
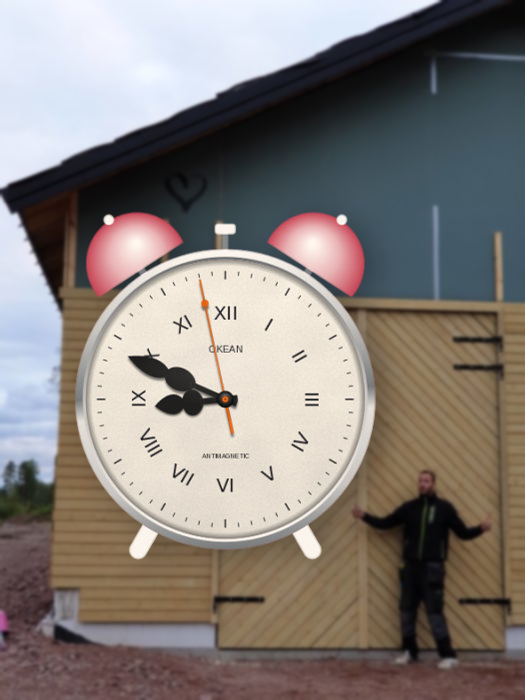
{"hour": 8, "minute": 48, "second": 58}
